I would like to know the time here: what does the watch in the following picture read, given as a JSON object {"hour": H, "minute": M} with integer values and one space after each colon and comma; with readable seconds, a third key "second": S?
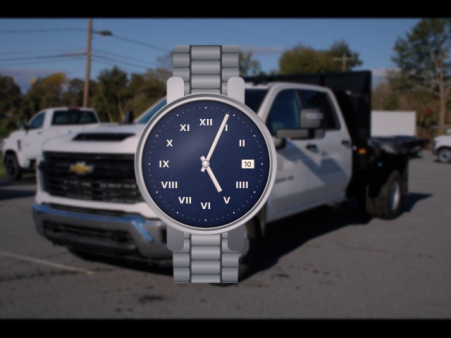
{"hour": 5, "minute": 4}
